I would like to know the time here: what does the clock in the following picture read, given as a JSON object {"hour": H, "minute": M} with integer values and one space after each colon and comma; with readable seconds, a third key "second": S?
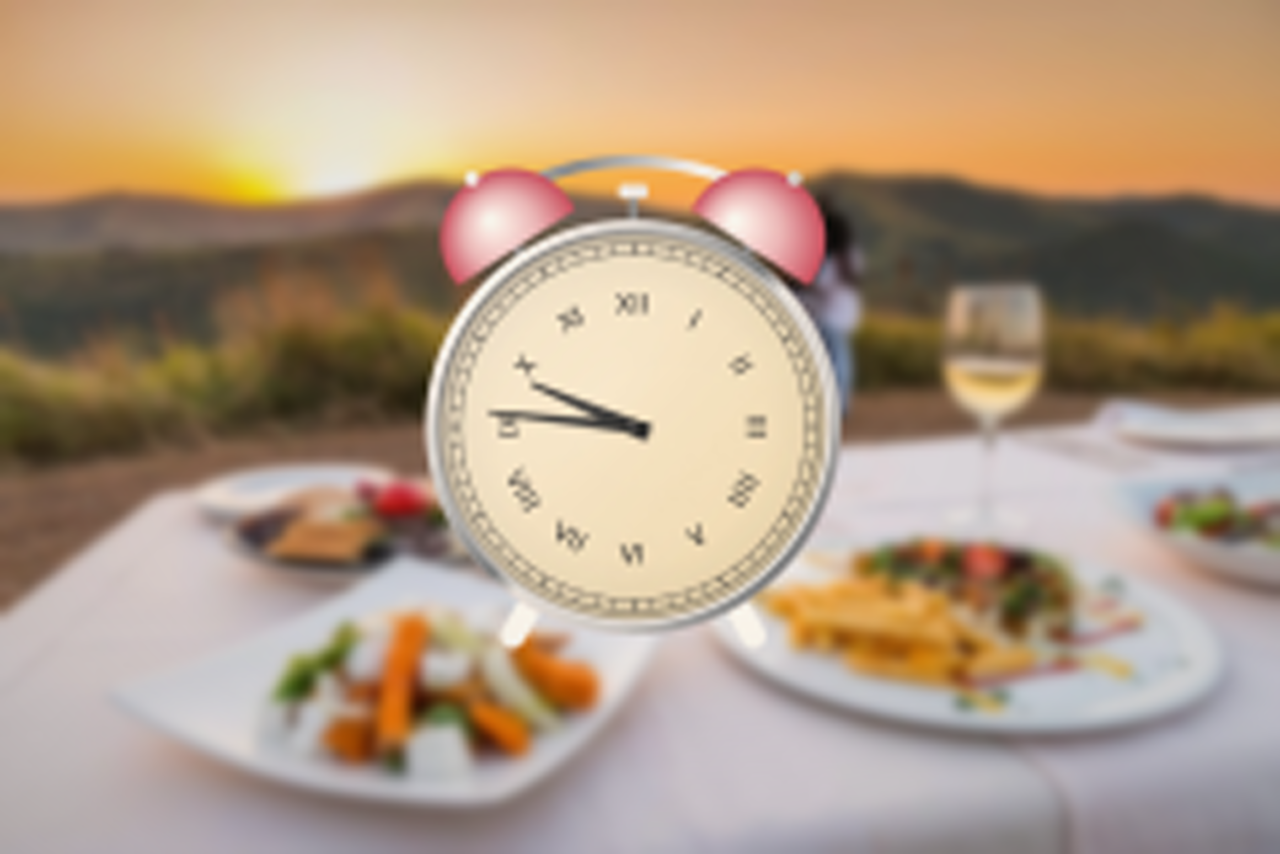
{"hour": 9, "minute": 46}
